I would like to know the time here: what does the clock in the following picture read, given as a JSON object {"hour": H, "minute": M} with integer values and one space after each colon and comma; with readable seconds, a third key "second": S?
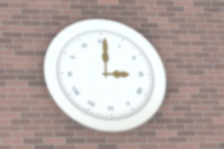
{"hour": 3, "minute": 1}
